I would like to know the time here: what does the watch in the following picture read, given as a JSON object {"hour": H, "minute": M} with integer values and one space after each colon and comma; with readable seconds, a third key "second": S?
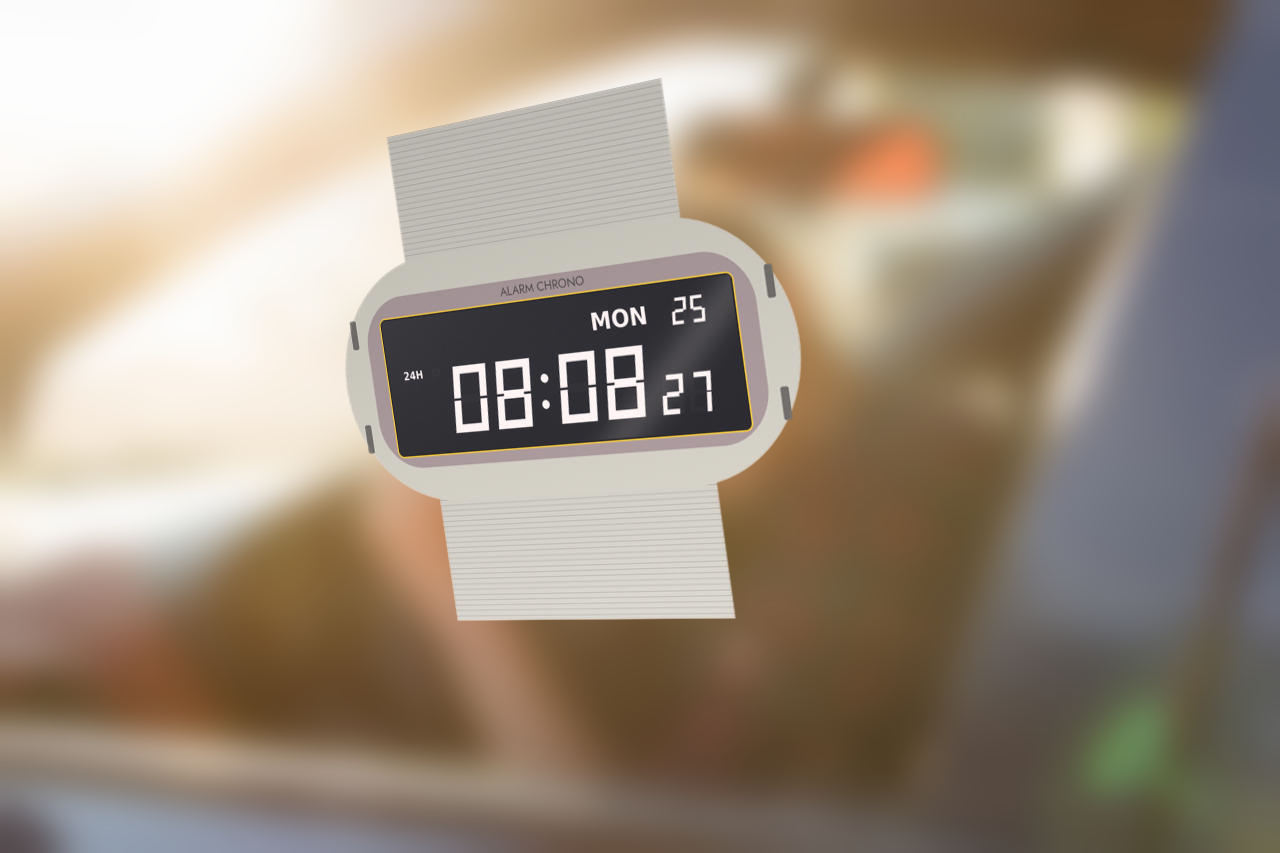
{"hour": 8, "minute": 8, "second": 27}
